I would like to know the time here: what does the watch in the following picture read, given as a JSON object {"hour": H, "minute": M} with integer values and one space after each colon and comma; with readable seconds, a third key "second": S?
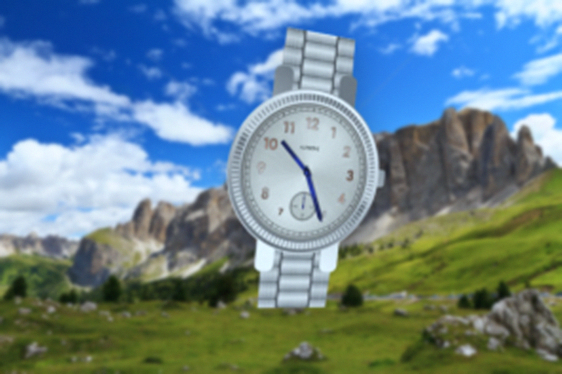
{"hour": 10, "minute": 26}
